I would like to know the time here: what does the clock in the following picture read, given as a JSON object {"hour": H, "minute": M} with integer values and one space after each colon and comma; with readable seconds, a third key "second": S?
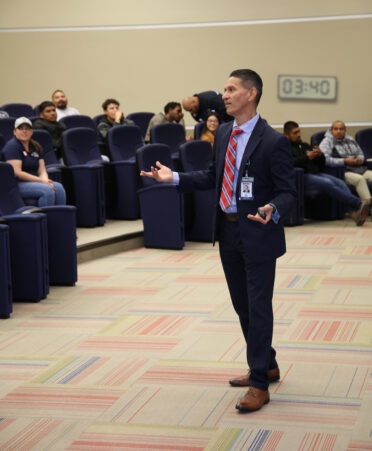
{"hour": 3, "minute": 40}
